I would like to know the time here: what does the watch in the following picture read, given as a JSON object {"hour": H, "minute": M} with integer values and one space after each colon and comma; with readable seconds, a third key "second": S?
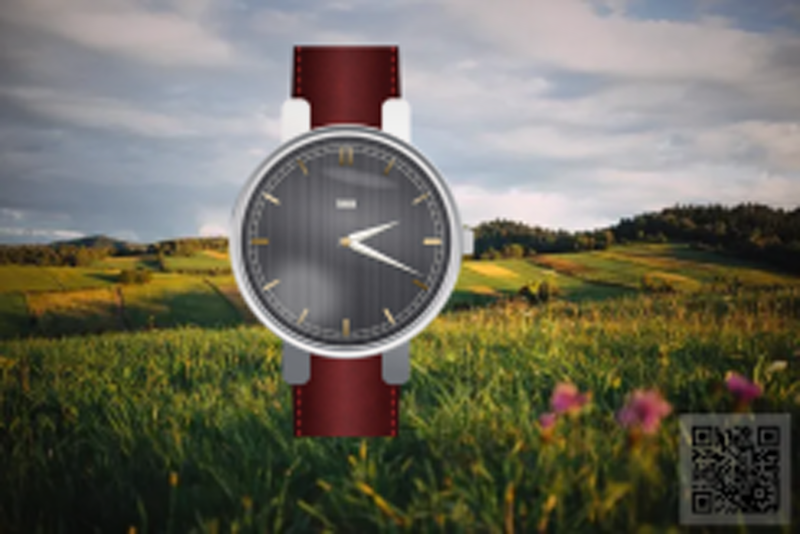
{"hour": 2, "minute": 19}
